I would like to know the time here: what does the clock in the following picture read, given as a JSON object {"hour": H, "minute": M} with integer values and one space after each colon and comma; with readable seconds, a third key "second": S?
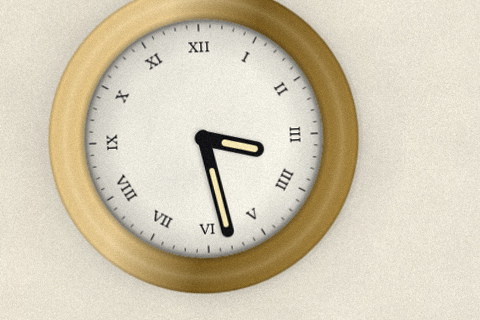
{"hour": 3, "minute": 28}
